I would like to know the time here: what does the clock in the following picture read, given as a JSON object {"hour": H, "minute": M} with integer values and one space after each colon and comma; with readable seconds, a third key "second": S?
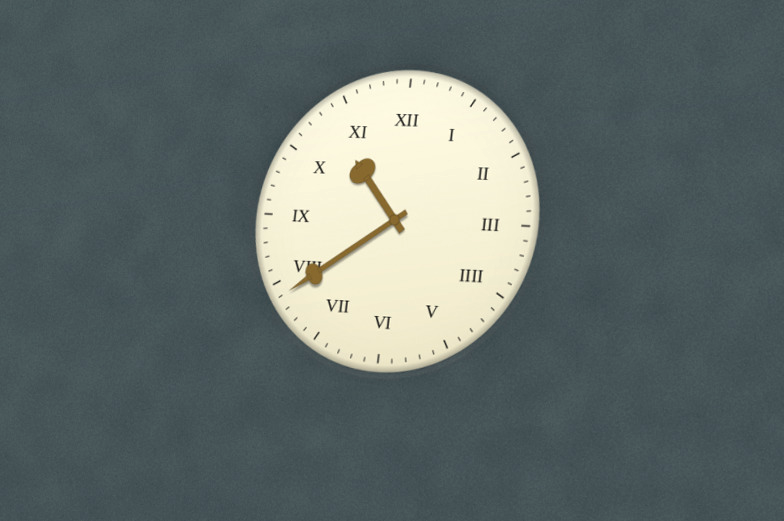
{"hour": 10, "minute": 39}
